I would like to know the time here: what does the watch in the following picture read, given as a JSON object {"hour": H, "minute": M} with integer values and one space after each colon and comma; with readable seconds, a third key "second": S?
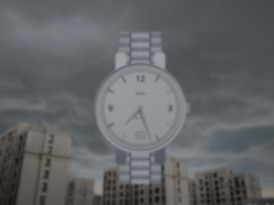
{"hour": 7, "minute": 27}
